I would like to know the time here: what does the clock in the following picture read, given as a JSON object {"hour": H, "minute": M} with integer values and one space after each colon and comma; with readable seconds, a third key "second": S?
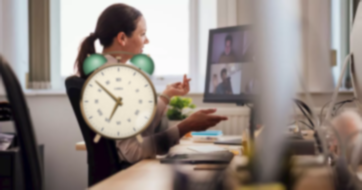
{"hour": 6, "minute": 52}
